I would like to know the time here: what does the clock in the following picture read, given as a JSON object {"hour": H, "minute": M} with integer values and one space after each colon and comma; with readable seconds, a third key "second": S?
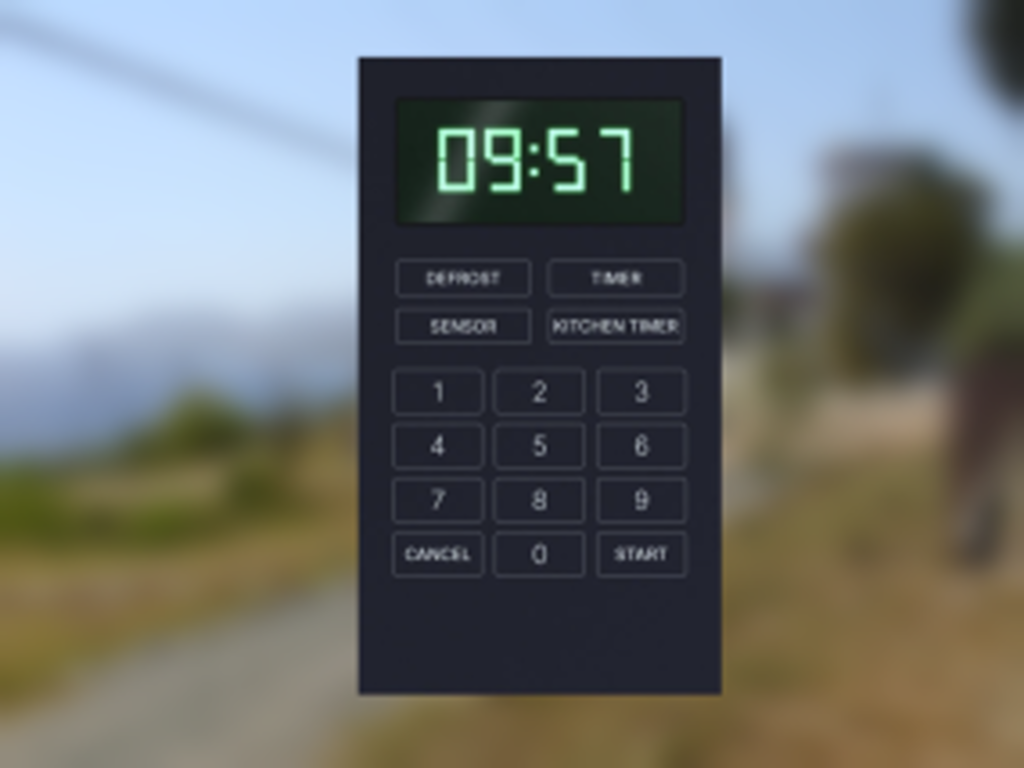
{"hour": 9, "minute": 57}
